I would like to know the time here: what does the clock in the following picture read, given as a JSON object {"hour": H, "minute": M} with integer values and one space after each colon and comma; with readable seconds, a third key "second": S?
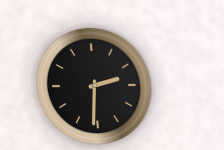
{"hour": 2, "minute": 31}
